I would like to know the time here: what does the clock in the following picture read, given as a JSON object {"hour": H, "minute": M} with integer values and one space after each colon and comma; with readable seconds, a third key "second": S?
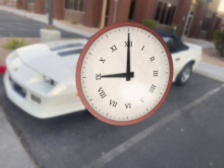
{"hour": 9, "minute": 0}
